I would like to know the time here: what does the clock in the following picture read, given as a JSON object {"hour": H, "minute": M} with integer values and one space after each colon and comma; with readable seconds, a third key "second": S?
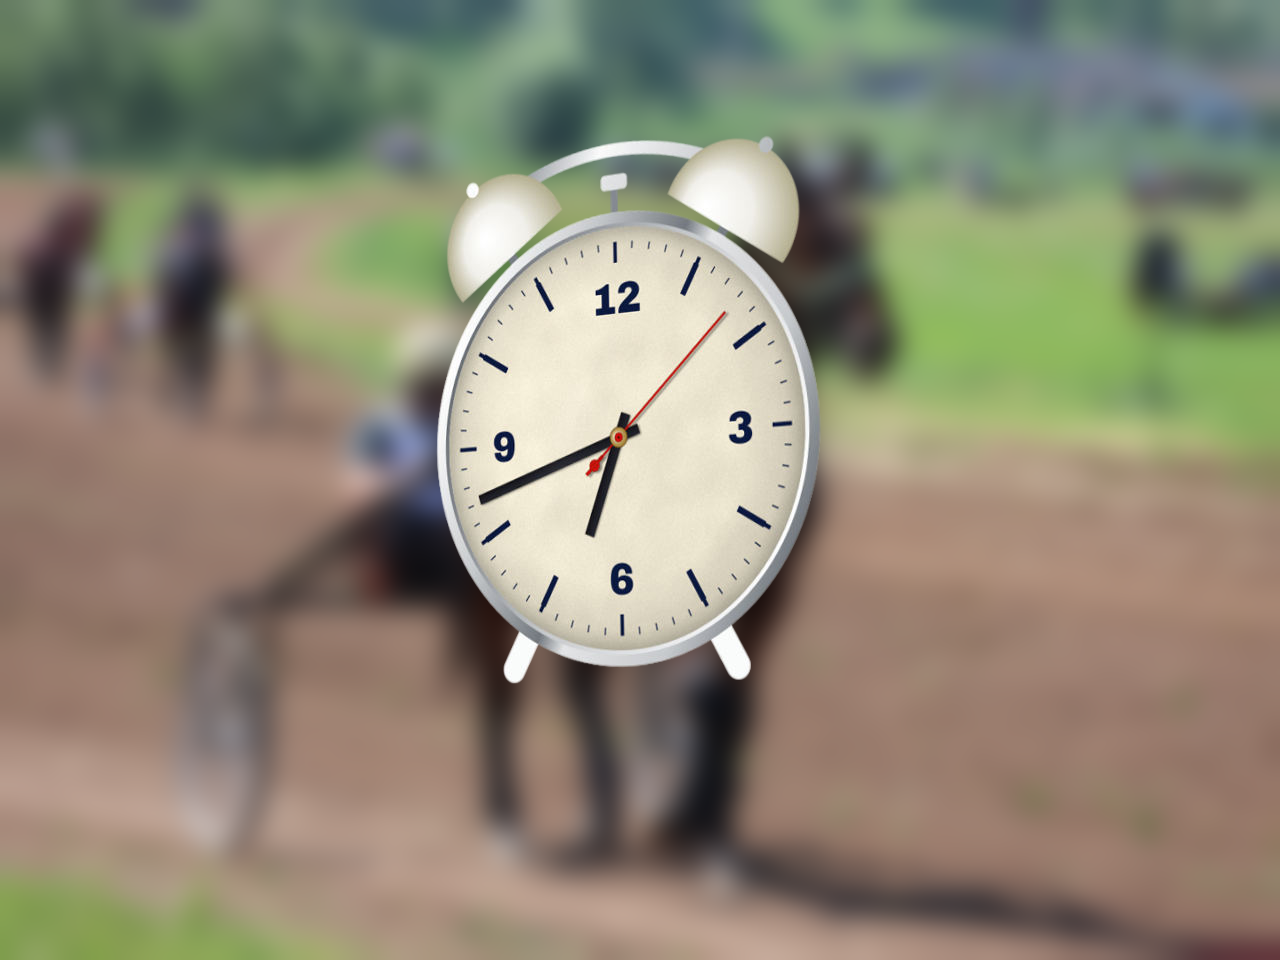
{"hour": 6, "minute": 42, "second": 8}
